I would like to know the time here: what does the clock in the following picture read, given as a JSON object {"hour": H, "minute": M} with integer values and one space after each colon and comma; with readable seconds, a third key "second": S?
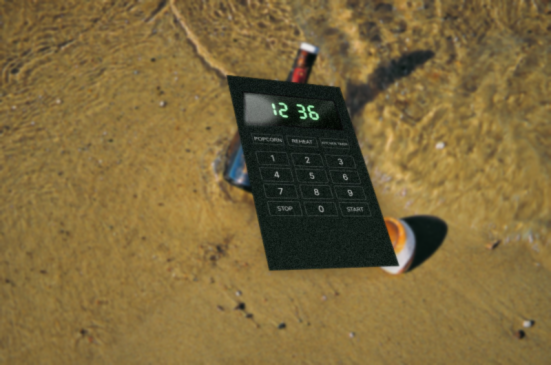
{"hour": 12, "minute": 36}
